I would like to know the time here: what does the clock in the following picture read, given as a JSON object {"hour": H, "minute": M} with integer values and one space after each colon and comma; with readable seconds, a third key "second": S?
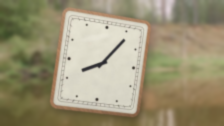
{"hour": 8, "minute": 6}
